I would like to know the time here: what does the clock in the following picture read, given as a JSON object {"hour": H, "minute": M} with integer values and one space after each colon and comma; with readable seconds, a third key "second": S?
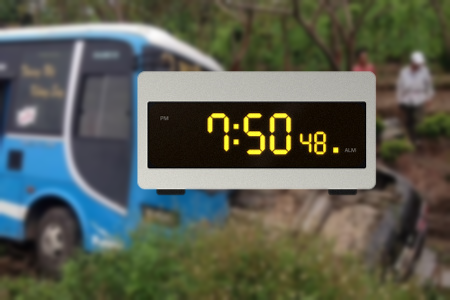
{"hour": 7, "minute": 50, "second": 48}
